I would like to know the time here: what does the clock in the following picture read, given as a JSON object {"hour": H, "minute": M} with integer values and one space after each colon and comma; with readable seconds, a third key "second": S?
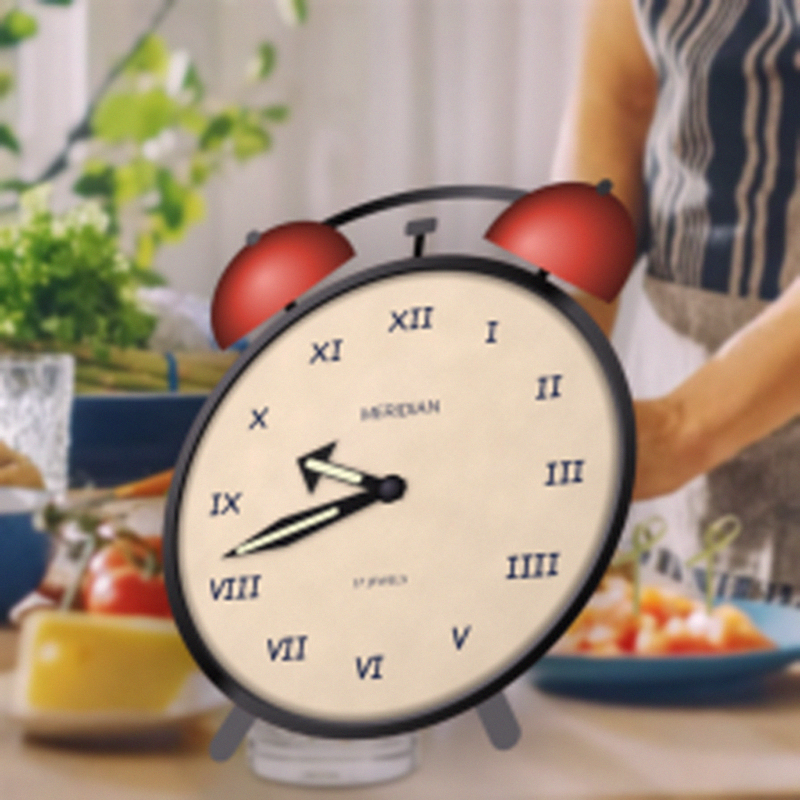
{"hour": 9, "minute": 42}
